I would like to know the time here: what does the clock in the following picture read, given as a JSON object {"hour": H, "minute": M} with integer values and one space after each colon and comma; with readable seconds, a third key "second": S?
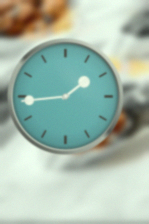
{"hour": 1, "minute": 44}
